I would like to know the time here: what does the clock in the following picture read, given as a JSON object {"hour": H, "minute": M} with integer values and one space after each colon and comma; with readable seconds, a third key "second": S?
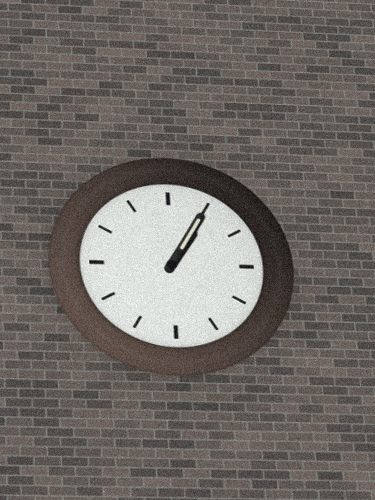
{"hour": 1, "minute": 5}
